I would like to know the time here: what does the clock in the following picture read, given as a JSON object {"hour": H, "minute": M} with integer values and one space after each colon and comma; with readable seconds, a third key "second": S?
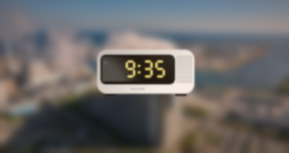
{"hour": 9, "minute": 35}
